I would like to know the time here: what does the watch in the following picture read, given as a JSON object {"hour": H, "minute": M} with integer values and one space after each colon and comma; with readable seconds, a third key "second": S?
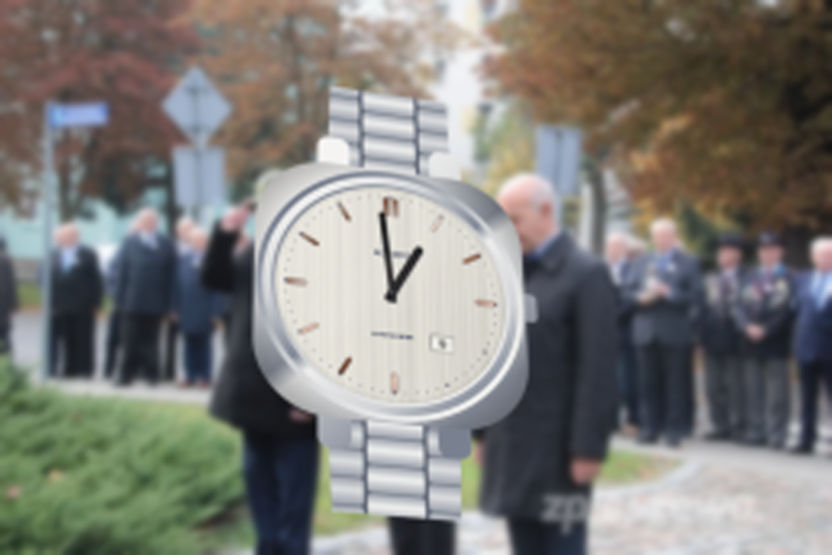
{"hour": 12, "minute": 59}
